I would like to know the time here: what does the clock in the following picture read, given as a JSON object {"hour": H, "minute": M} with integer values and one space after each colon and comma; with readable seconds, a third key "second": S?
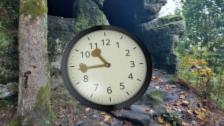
{"hour": 10, "minute": 44}
